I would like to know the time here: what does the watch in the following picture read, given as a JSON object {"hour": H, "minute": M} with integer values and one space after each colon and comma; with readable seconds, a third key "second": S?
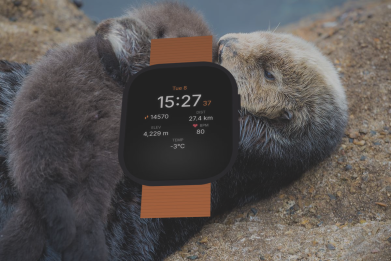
{"hour": 15, "minute": 27}
